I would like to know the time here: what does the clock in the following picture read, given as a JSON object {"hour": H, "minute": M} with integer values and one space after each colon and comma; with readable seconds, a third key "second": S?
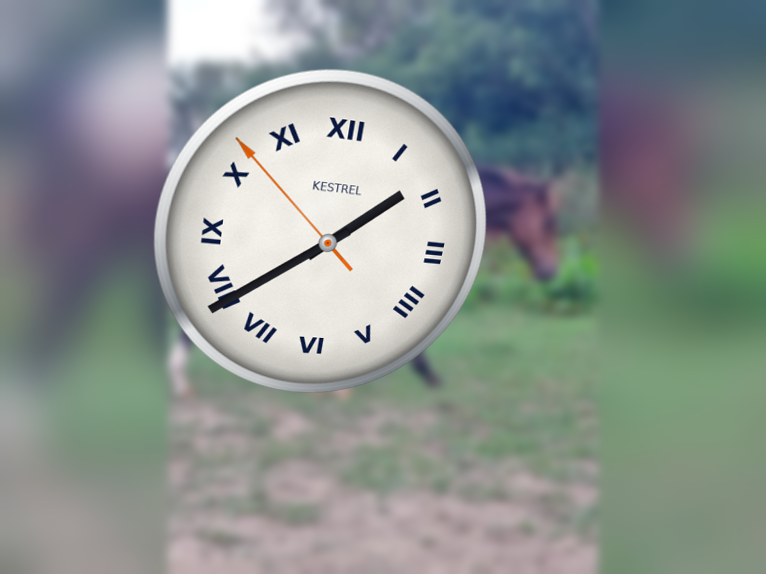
{"hour": 1, "minute": 38, "second": 52}
